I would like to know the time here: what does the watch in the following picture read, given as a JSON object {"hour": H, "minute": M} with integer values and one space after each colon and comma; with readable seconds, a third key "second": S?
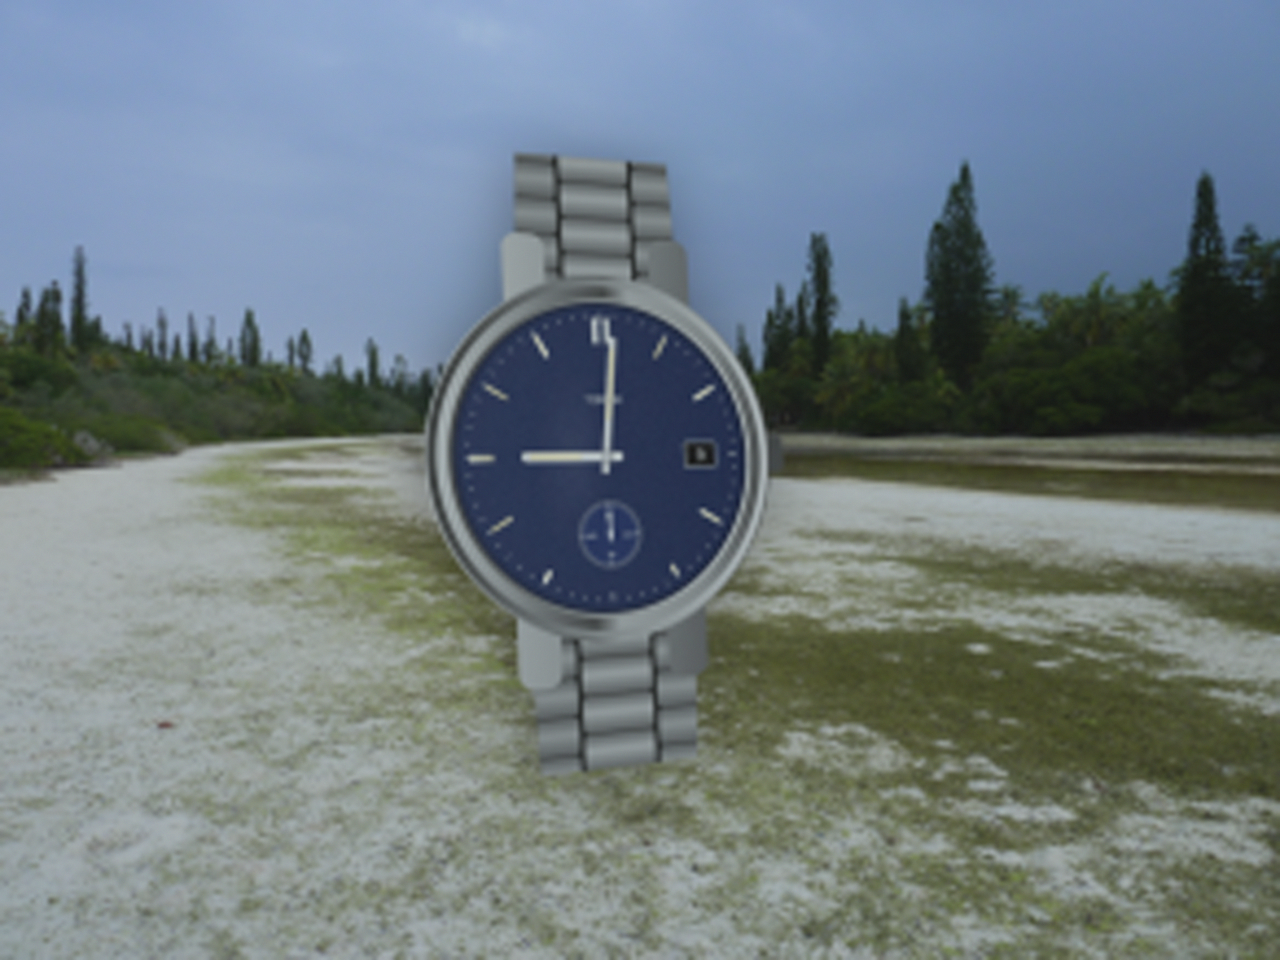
{"hour": 9, "minute": 1}
